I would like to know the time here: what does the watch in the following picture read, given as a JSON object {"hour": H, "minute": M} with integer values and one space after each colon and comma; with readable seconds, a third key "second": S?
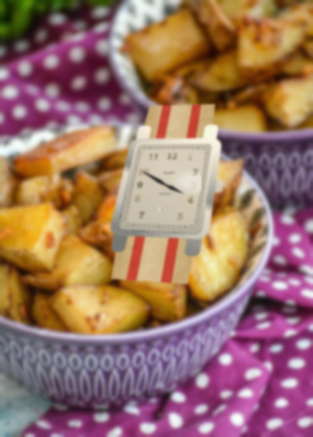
{"hour": 3, "minute": 50}
